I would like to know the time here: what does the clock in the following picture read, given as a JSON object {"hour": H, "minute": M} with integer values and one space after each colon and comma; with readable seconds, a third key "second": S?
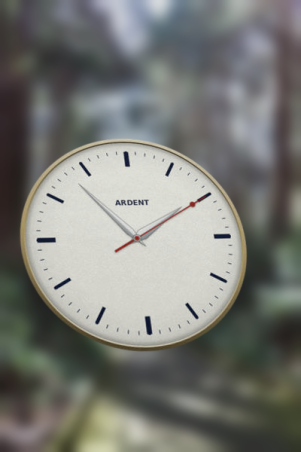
{"hour": 1, "minute": 53, "second": 10}
